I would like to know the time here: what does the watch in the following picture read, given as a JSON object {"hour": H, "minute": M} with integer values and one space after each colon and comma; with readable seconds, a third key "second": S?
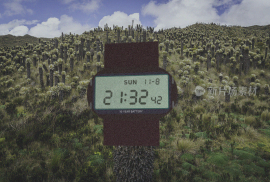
{"hour": 21, "minute": 32, "second": 42}
